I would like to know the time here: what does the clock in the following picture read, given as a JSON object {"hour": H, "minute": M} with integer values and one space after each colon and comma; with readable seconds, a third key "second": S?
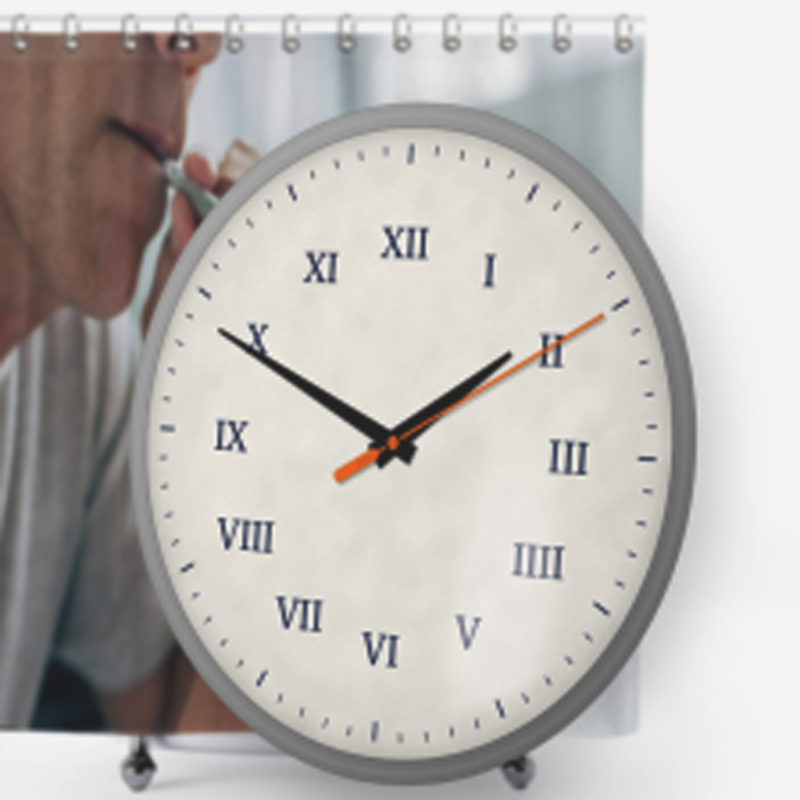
{"hour": 1, "minute": 49, "second": 10}
